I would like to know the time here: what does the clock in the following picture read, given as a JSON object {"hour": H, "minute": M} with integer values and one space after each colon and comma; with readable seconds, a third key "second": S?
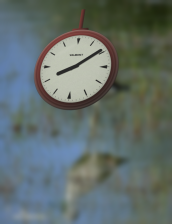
{"hour": 8, "minute": 9}
